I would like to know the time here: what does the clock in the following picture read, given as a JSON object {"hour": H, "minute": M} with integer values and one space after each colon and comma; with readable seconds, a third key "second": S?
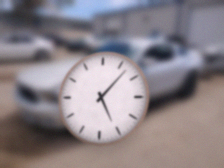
{"hour": 5, "minute": 7}
